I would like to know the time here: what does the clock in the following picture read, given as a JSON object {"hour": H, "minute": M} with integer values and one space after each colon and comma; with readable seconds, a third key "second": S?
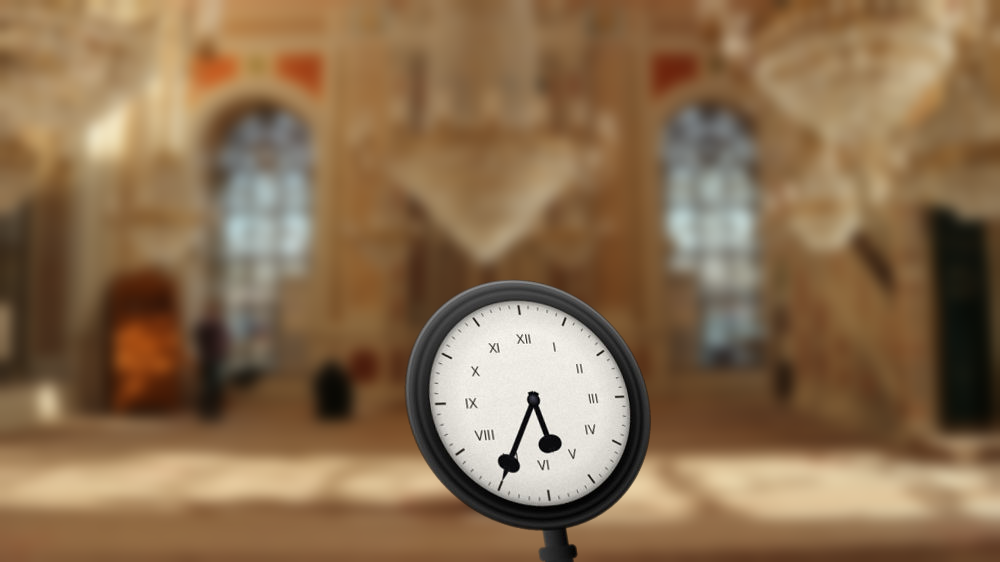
{"hour": 5, "minute": 35}
